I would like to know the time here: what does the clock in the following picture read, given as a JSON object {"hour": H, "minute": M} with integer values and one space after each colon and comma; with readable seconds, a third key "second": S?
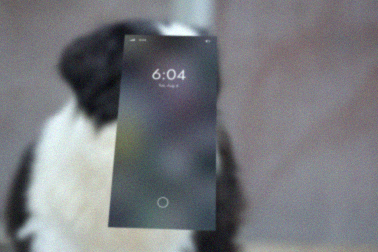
{"hour": 6, "minute": 4}
